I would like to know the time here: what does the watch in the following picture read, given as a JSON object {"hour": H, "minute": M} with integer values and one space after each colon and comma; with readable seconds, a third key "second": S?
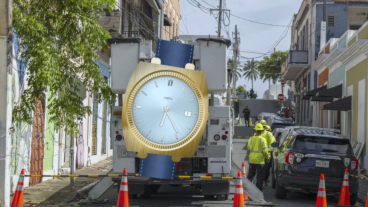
{"hour": 6, "minute": 24}
